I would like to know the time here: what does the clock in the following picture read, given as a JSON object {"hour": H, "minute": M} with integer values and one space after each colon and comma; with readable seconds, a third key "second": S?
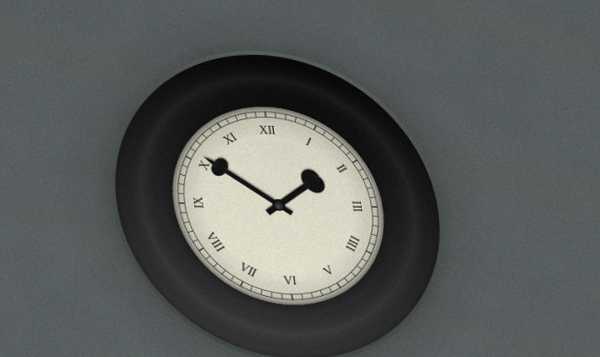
{"hour": 1, "minute": 51}
